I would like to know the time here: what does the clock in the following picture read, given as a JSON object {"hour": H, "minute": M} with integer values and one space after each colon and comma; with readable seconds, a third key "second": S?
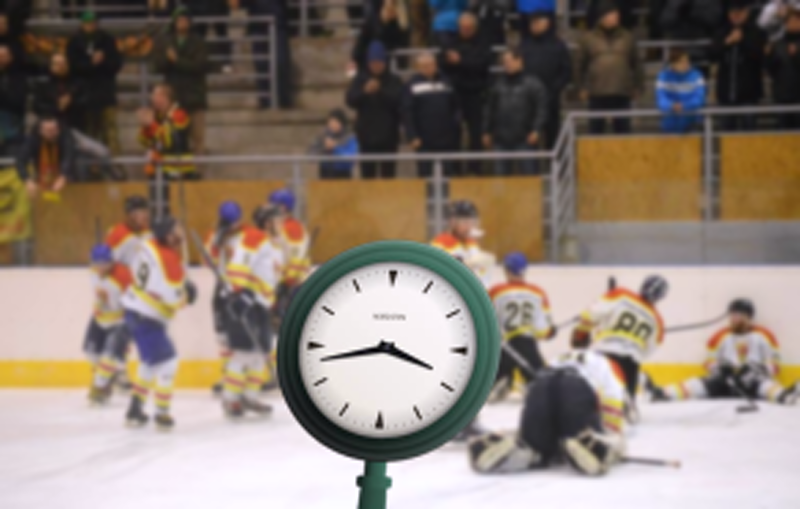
{"hour": 3, "minute": 43}
